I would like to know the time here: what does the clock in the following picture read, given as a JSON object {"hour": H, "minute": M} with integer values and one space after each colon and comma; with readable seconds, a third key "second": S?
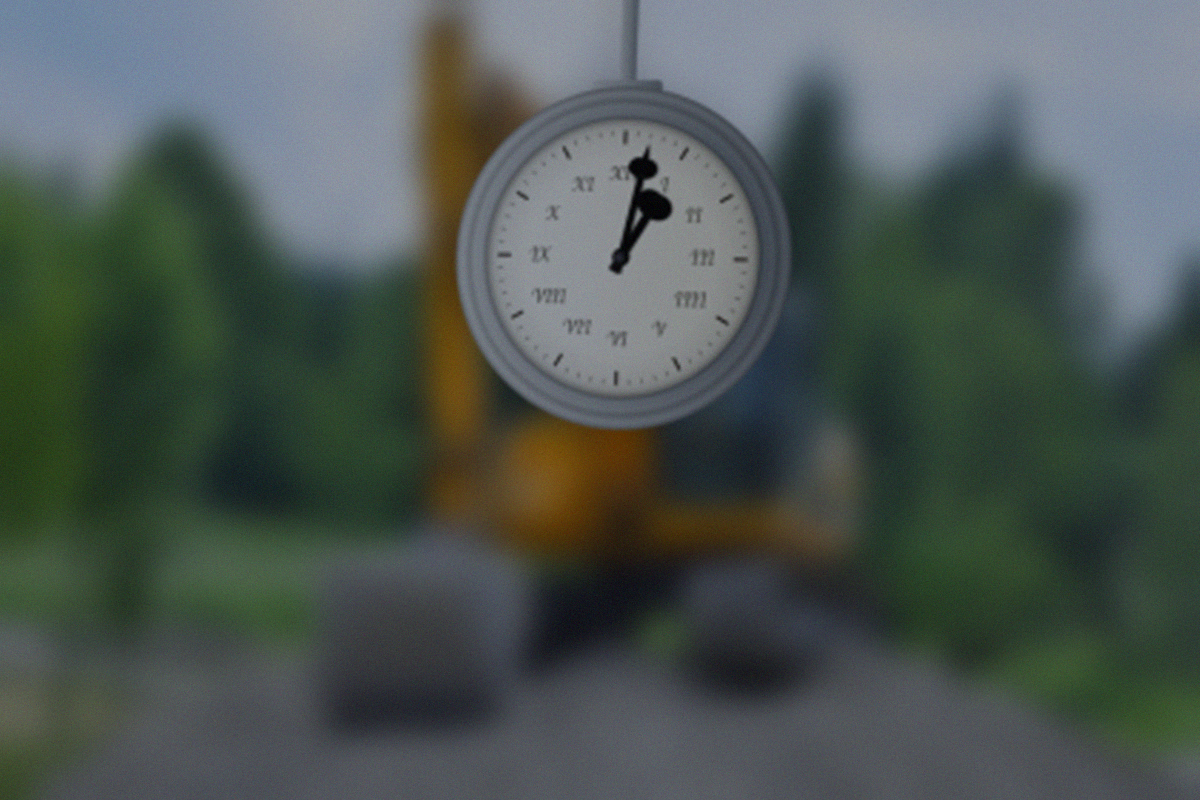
{"hour": 1, "minute": 2}
